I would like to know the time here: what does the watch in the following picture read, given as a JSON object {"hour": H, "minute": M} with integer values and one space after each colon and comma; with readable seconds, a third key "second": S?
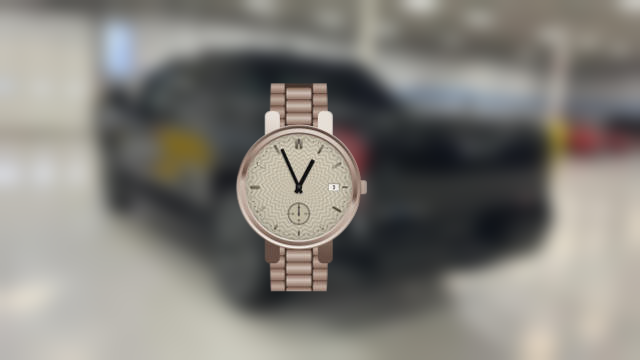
{"hour": 12, "minute": 56}
